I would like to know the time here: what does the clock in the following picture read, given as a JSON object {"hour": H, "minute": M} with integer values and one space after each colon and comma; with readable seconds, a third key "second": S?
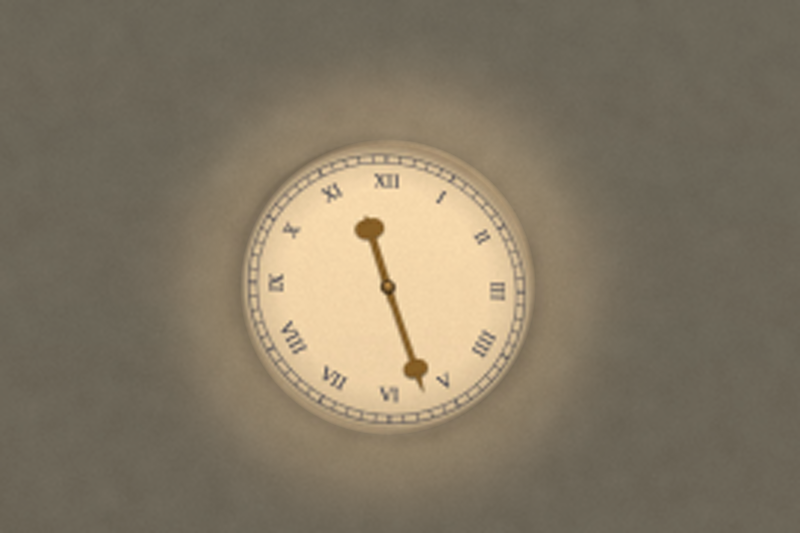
{"hour": 11, "minute": 27}
